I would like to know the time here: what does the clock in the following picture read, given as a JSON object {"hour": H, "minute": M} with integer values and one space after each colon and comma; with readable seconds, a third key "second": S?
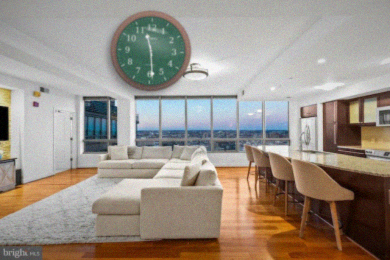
{"hour": 11, "minute": 29}
